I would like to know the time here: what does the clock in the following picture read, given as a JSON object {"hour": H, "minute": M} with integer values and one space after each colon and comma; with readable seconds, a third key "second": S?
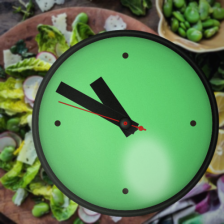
{"hour": 10, "minute": 49, "second": 48}
